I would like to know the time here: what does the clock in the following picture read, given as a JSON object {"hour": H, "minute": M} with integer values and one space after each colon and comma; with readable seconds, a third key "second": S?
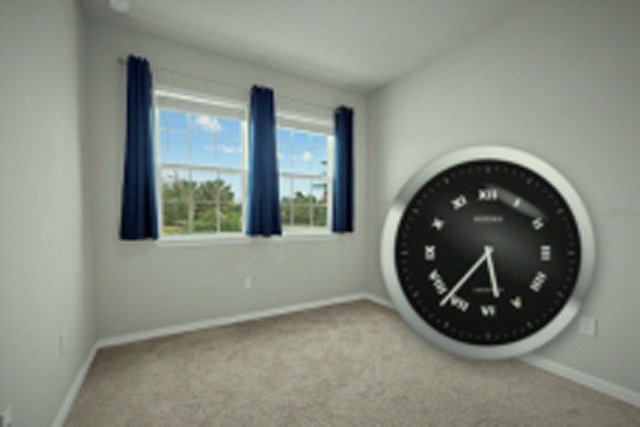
{"hour": 5, "minute": 37}
